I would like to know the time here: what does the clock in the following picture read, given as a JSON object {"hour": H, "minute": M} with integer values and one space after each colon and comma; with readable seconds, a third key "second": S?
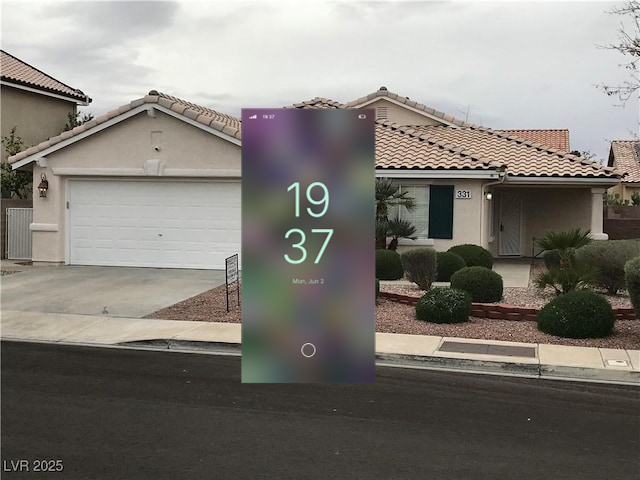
{"hour": 19, "minute": 37}
